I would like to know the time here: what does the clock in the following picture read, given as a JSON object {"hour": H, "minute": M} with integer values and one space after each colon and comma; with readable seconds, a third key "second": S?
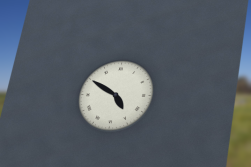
{"hour": 4, "minute": 50}
